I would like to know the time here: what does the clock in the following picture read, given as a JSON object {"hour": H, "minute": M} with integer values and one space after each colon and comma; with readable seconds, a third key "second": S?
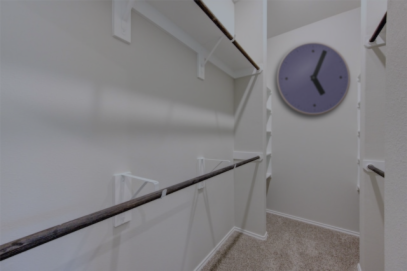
{"hour": 5, "minute": 4}
